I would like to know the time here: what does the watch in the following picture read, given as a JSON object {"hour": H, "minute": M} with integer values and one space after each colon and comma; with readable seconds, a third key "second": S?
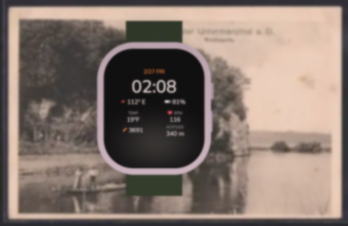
{"hour": 2, "minute": 8}
